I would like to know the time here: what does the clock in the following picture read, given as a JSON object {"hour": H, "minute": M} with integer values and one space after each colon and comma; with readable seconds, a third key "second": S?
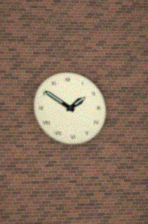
{"hour": 1, "minute": 51}
